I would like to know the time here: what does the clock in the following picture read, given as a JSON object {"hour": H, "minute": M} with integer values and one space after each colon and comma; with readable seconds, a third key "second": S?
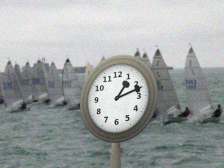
{"hour": 1, "minute": 12}
